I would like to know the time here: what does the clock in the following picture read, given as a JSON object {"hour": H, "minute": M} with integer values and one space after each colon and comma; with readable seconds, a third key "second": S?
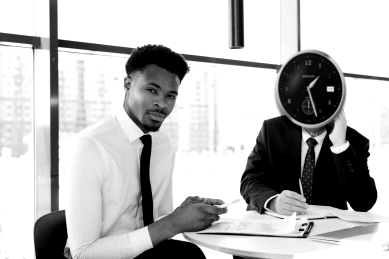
{"hour": 1, "minute": 27}
